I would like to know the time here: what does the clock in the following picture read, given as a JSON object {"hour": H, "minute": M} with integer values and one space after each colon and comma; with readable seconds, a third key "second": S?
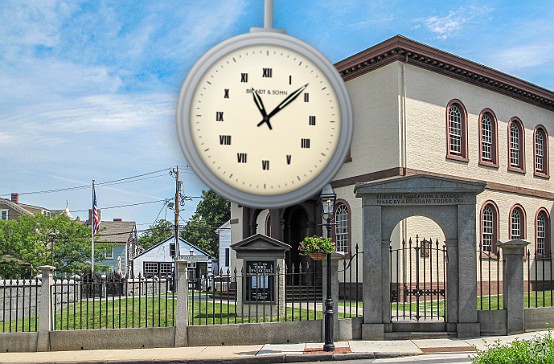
{"hour": 11, "minute": 8}
